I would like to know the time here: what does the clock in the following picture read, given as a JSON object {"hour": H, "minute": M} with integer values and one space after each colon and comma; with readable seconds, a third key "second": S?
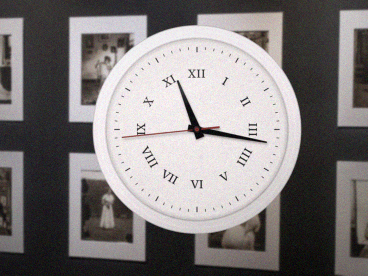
{"hour": 11, "minute": 16, "second": 44}
